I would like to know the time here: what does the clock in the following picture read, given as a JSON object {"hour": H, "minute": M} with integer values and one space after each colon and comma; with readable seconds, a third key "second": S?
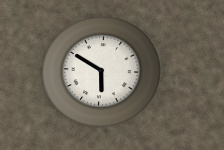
{"hour": 5, "minute": 50}
